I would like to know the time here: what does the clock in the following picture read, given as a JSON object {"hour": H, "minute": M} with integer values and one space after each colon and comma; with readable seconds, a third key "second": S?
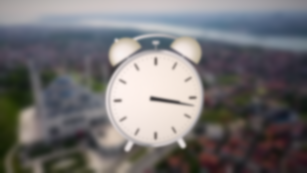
{"hour": 3, "minute": 17}
